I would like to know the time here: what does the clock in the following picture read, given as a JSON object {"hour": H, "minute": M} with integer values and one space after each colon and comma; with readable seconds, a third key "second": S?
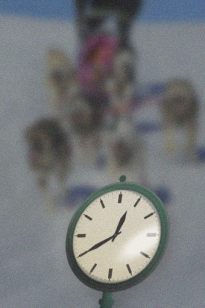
{"hour": 12, "minute": 40}
